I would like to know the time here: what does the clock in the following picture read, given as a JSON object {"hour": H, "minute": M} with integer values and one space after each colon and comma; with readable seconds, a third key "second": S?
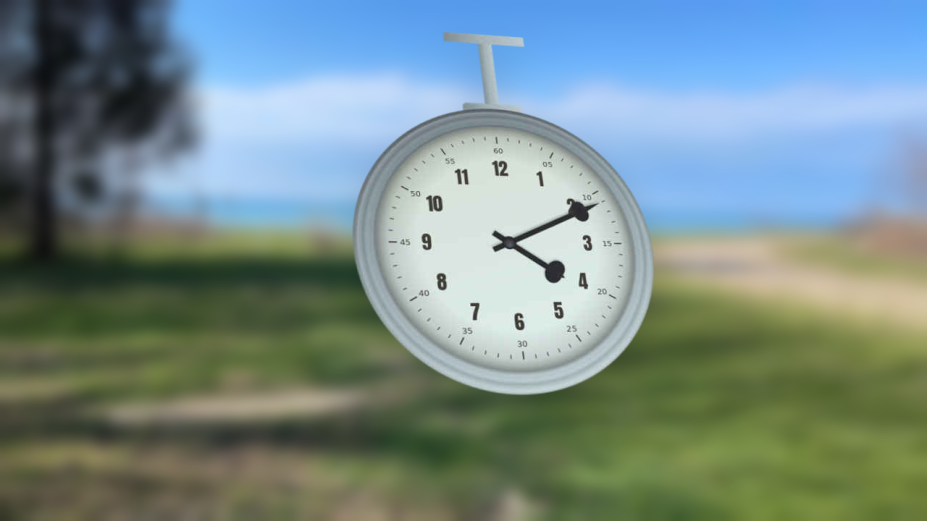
{"hour": 4, "minute": 11}
